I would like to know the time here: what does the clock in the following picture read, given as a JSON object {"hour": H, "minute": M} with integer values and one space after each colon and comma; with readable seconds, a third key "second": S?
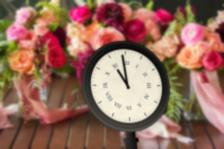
{"hour": 10, "minute": 59}
